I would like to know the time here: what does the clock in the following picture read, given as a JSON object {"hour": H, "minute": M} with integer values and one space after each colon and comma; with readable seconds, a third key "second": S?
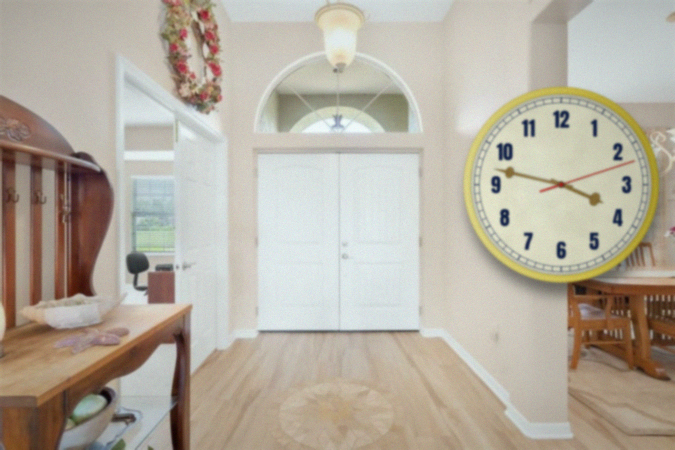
{"hour": 3, "minute": 47, "second": 12}
